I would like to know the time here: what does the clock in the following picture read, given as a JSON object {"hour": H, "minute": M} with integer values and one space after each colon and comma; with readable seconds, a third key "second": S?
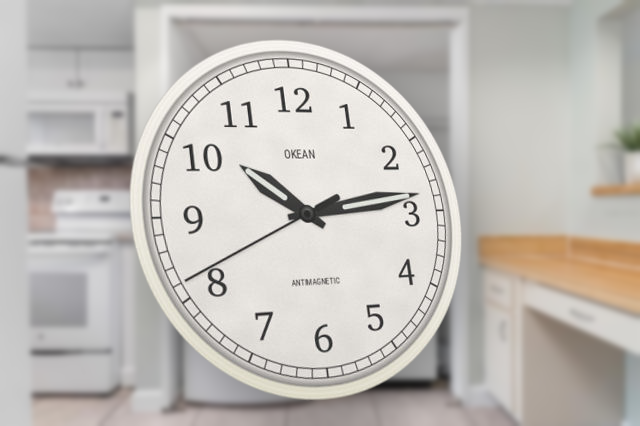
{"hour": 10, "minute": 13, "second": 41}
